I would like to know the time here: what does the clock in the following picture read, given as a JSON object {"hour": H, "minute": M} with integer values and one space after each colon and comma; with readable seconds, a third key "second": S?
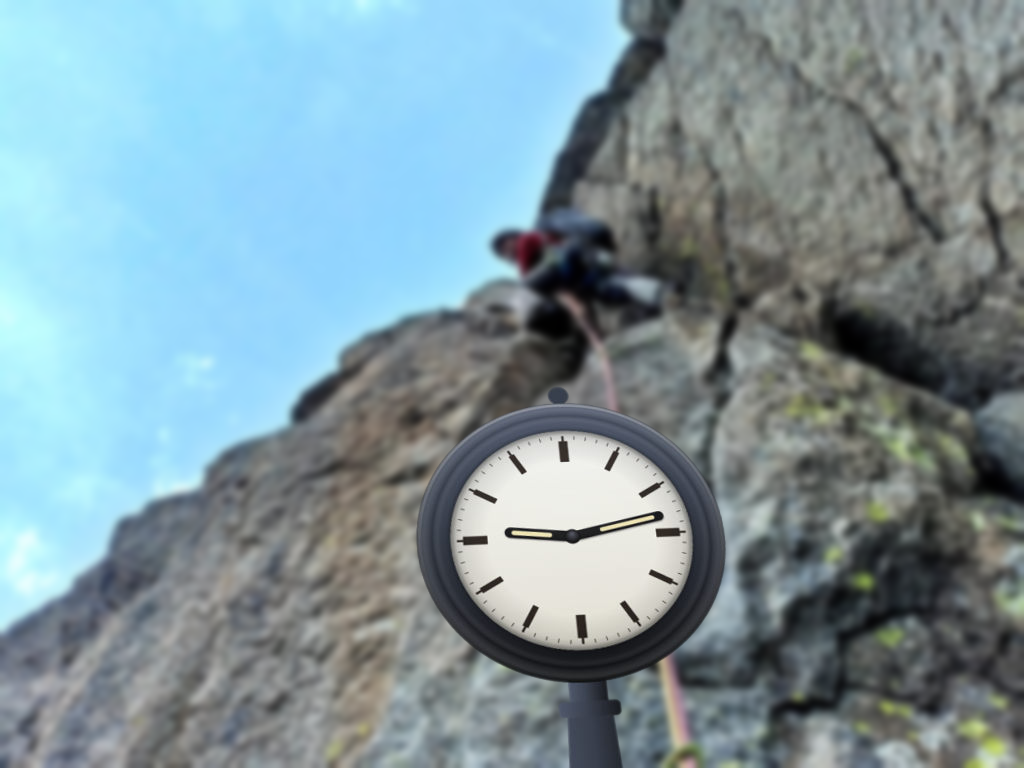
{"hour": 9, "minute": 13}
